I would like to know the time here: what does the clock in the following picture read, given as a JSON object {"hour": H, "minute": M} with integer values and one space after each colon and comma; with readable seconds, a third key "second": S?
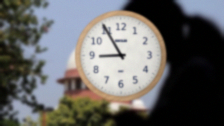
{"hour": 8, "minute": 55}
